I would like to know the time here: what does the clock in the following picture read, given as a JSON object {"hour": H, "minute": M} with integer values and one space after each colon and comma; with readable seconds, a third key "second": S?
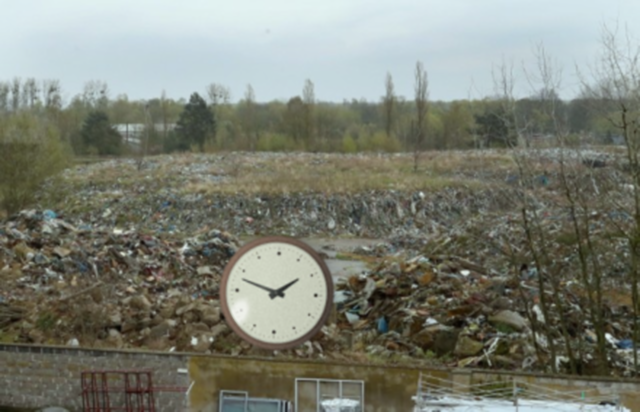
{"hour": 1, "minute": 48}
